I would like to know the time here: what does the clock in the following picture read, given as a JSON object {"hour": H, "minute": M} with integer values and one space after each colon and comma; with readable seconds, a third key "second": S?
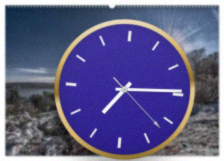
{"hour": 7, "minute": 14, "second": 22}
